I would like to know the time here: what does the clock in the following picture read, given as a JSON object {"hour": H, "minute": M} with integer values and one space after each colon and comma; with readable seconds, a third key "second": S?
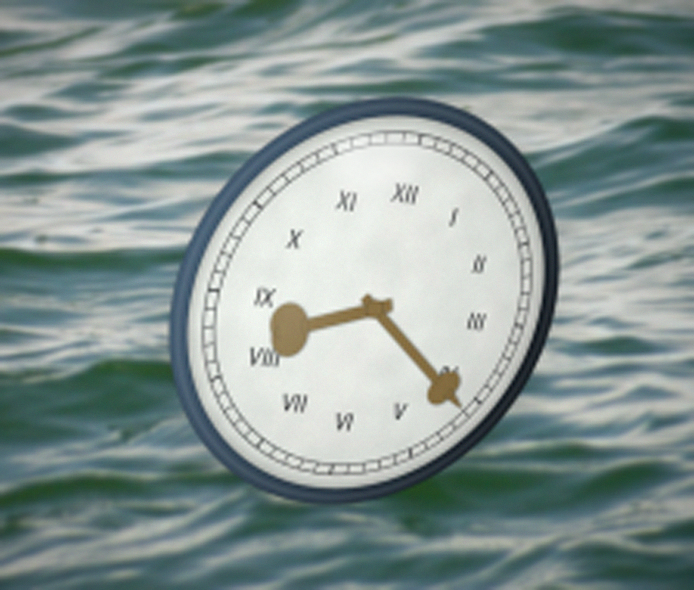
{"hour": 8, "minute": 21}
